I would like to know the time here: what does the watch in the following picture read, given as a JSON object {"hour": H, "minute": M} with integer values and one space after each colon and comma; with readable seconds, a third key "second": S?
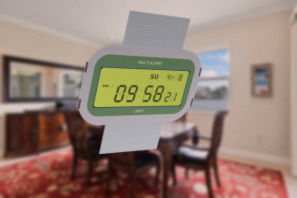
{"hour": 9, "minute": 58, "second": 21}
